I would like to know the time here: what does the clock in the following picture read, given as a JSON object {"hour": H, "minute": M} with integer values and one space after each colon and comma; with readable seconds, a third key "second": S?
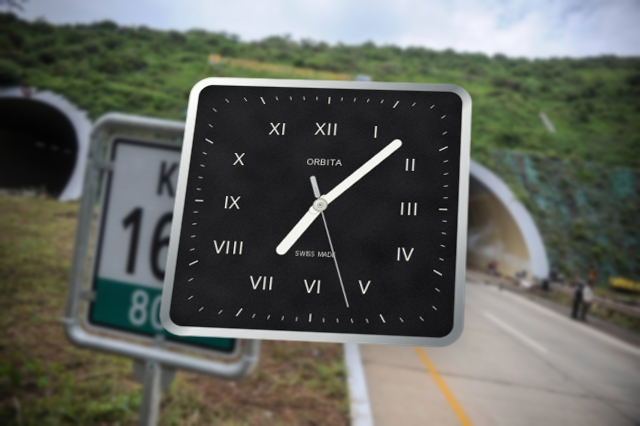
{"hour": 7, "minute": 7, "second": 27}
